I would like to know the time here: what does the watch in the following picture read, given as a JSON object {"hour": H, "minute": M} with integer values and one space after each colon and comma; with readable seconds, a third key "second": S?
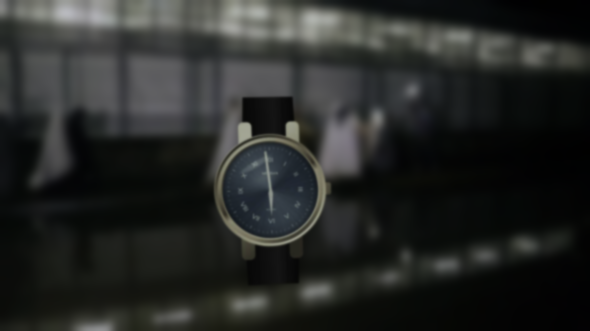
{"hour": 5, "minute": 59}
